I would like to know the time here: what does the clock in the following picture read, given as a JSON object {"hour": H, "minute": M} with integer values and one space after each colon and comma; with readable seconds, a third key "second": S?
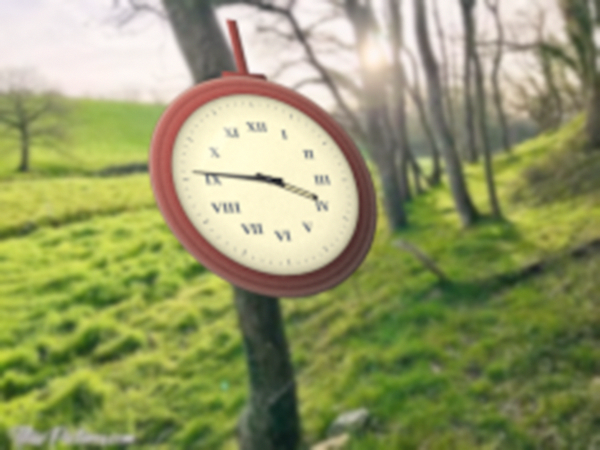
{"hour": 3, "minute": 46}
